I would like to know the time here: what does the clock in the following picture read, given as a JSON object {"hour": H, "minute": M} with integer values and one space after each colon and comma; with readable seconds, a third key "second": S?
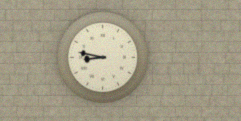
{"hour": 8, "minute": 47}
